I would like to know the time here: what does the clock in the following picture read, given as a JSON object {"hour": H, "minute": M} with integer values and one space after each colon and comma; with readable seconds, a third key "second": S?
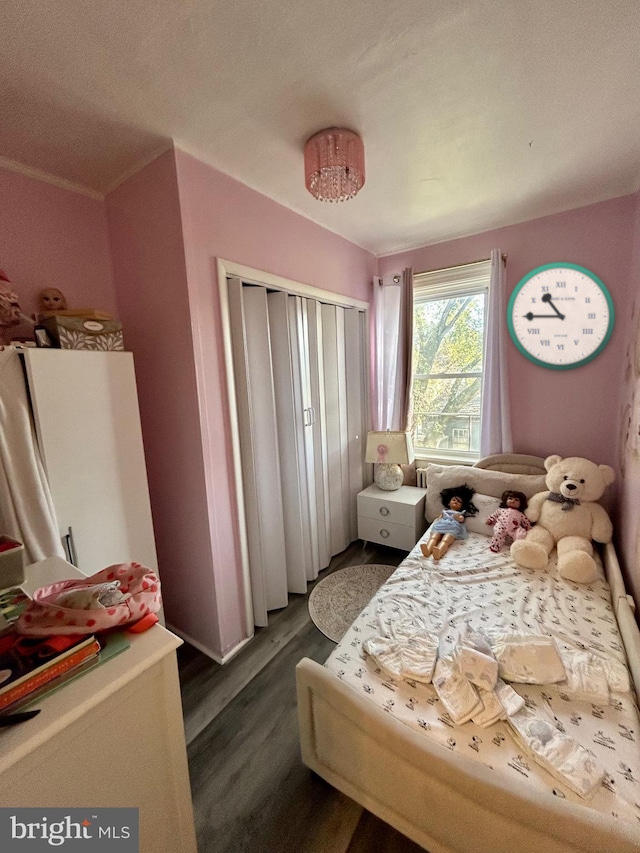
{"hour": 10, "minute": 45}
